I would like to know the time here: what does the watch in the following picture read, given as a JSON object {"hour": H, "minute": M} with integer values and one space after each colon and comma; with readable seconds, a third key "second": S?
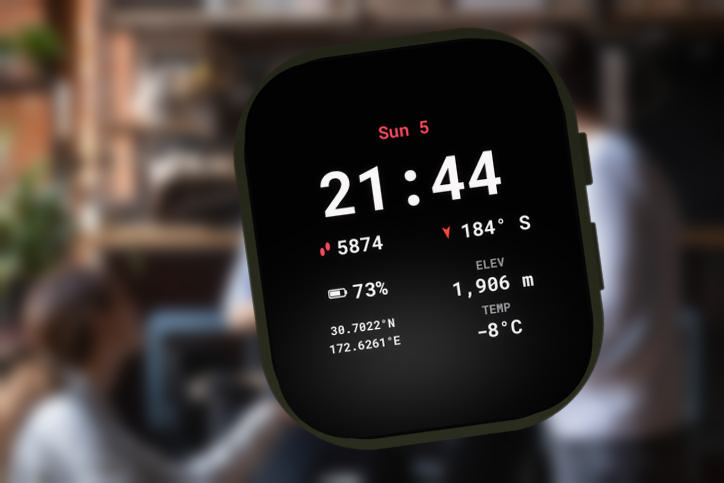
{"hour": 21, "minute": 44}
